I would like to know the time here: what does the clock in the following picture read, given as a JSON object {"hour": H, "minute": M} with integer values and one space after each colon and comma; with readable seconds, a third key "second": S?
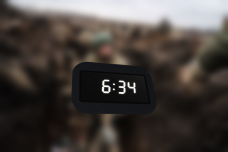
{"hour": 6, "minute": 34}
